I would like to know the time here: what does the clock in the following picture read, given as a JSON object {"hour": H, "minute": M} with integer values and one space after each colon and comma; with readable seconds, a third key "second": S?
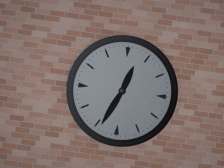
{"hour": 12, "minute": 34}
